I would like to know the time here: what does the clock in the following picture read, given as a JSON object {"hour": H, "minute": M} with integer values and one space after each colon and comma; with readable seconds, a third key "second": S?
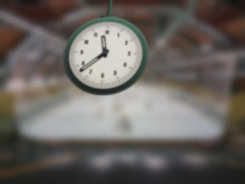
{"hour": 11, "minute": 38}
